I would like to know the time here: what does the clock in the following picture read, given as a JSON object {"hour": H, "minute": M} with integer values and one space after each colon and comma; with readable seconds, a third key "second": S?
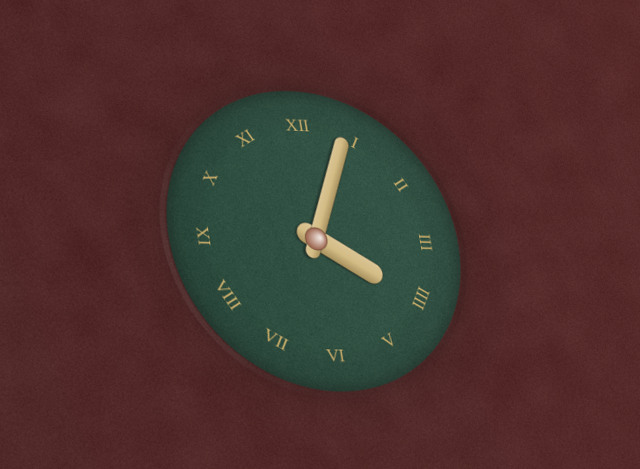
{"hour": 4, "minute": 4}
